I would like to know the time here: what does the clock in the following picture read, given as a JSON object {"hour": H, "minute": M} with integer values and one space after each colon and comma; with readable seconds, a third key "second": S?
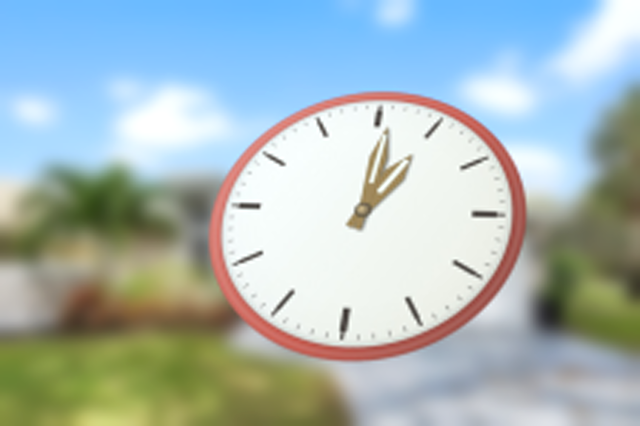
{"hour": 1, "minute": 1}
